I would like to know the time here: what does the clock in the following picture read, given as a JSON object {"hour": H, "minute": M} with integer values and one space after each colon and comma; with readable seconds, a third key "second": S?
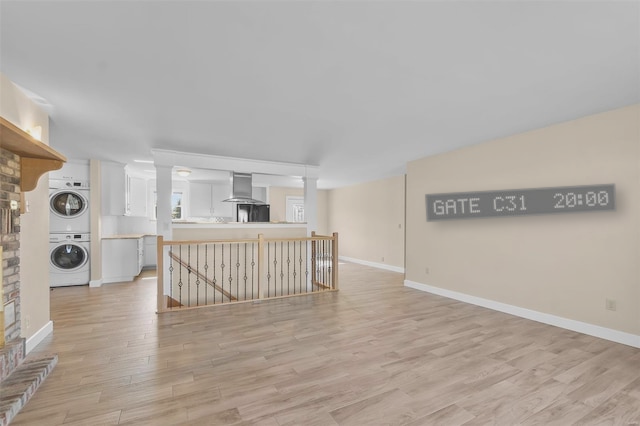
{"hour": 20, "minute": 0}
